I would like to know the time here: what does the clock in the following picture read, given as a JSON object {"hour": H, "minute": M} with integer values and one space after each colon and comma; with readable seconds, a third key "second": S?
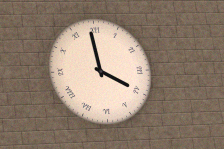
{"hour": 3, "minute": 59}
